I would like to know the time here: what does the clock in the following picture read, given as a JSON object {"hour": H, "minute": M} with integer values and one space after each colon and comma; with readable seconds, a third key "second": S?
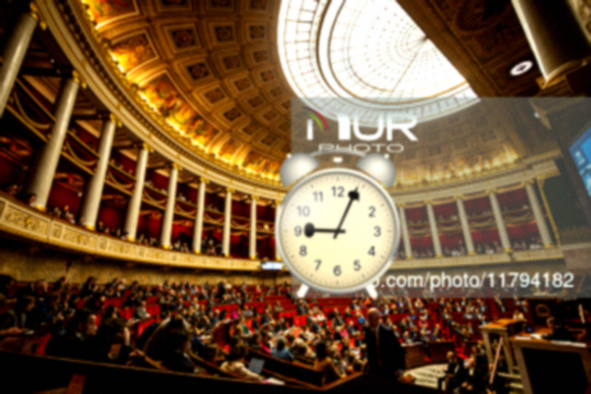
{"hour": 9, "minute": 4}
